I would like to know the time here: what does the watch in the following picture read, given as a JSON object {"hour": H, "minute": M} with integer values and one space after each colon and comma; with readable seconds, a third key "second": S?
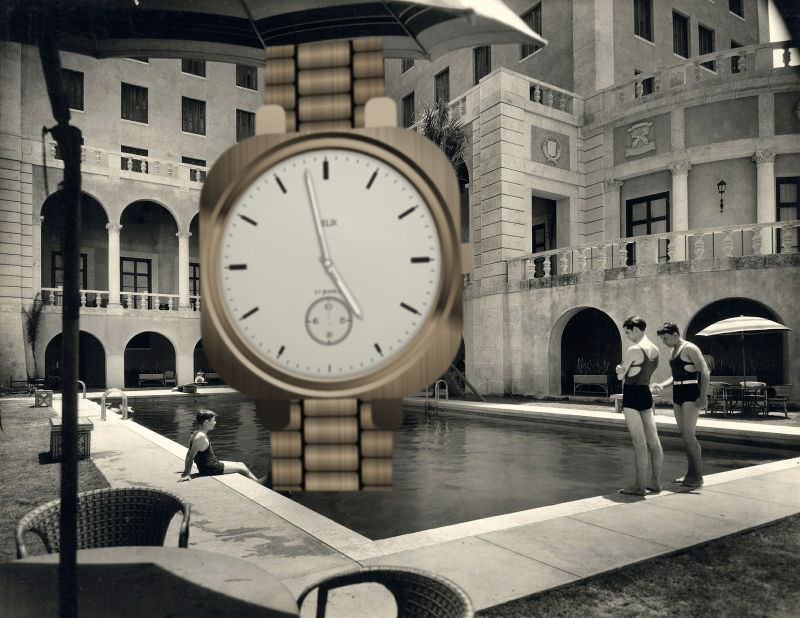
{"hour": 4, "minute": 58}
